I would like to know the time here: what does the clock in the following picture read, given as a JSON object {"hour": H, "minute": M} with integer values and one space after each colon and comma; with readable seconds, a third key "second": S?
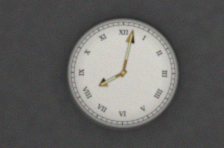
{"hour": 8, "minute": 2}
